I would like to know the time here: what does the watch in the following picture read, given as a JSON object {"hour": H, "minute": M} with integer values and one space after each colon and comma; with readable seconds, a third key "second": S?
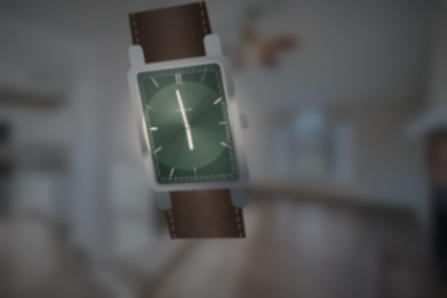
{"hour": 5, "minute": 59}
